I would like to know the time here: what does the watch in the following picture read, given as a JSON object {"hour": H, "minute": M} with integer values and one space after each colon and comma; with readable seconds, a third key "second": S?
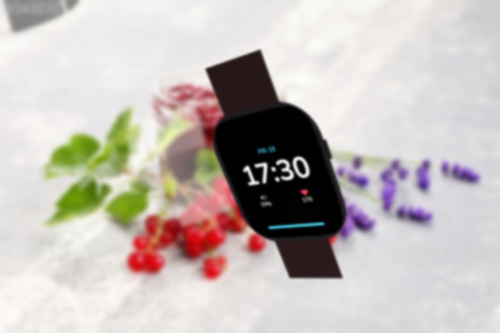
{"hour": 17, "minute": 30}
